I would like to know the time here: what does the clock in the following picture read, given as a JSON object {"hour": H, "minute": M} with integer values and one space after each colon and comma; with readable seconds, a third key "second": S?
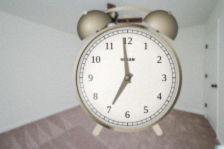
{"hour": 6, "minute": 59}
